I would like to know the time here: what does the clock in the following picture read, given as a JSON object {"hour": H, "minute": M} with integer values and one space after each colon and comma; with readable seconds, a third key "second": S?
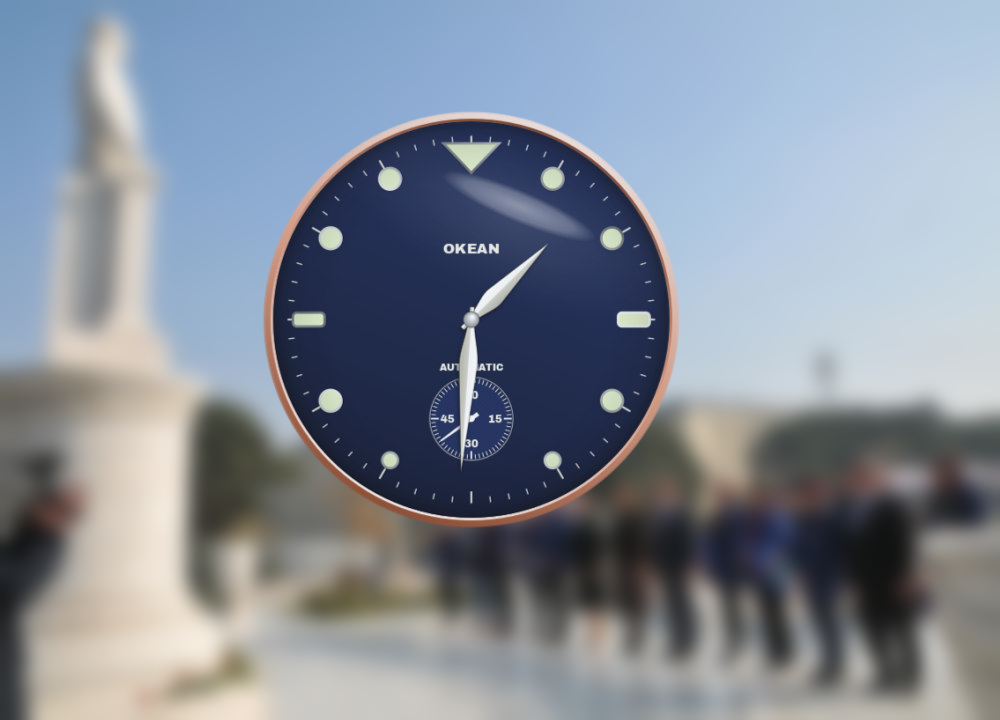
{"hour": 1, "minute": 30, "second": 39}
